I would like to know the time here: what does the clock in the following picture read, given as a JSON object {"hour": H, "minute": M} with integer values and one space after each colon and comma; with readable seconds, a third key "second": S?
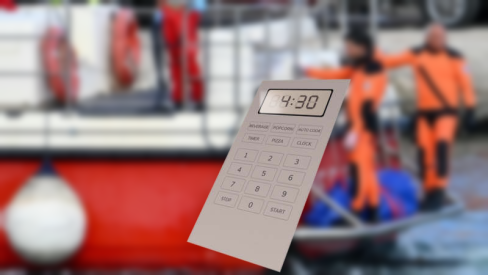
{"hour": 4, "minute": 30}
